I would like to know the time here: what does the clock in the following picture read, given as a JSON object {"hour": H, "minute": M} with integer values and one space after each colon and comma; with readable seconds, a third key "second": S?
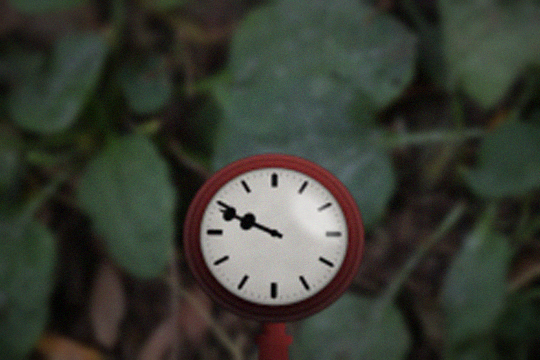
{"hour": 9, "minute": 49}
